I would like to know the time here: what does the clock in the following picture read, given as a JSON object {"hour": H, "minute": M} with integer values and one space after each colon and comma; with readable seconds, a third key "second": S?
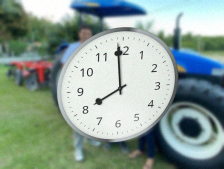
{"hour": 7, "minute": 59}
